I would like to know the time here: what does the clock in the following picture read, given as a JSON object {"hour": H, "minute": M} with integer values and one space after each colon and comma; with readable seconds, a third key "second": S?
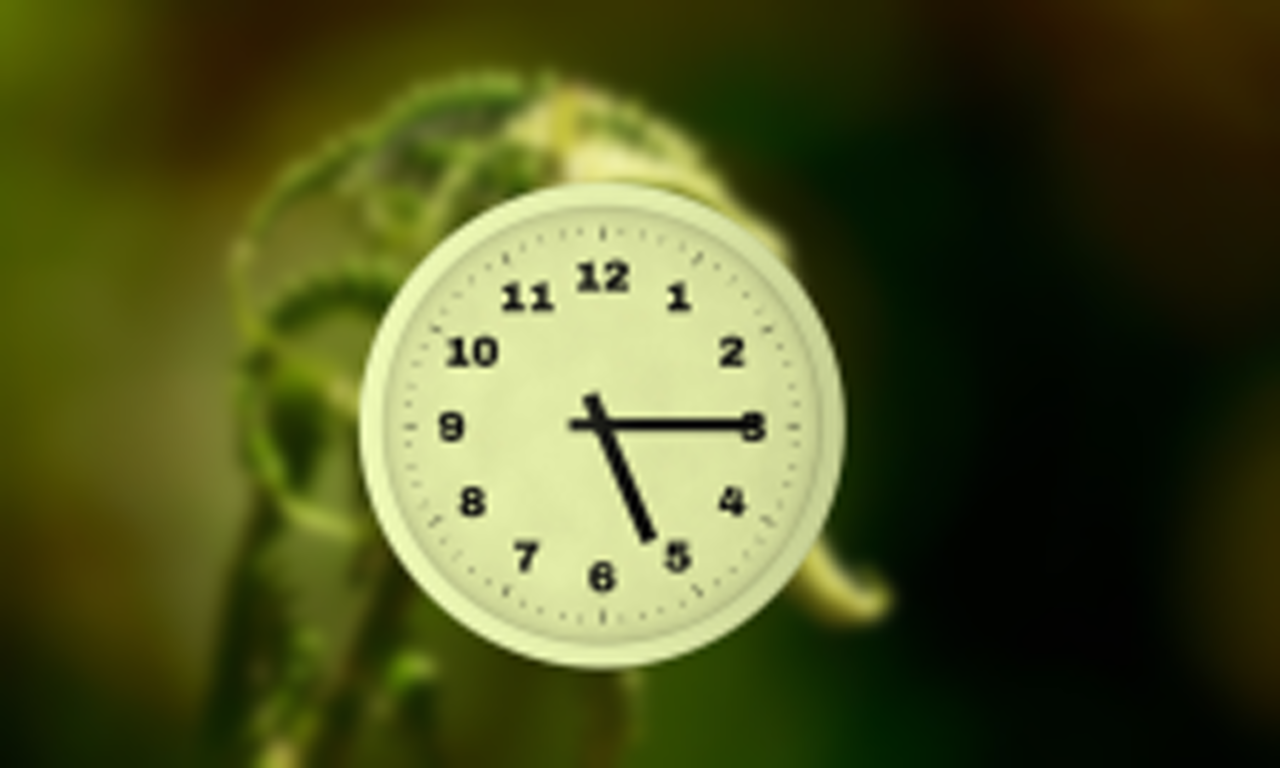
{"hour": 5, "minute": 15}
